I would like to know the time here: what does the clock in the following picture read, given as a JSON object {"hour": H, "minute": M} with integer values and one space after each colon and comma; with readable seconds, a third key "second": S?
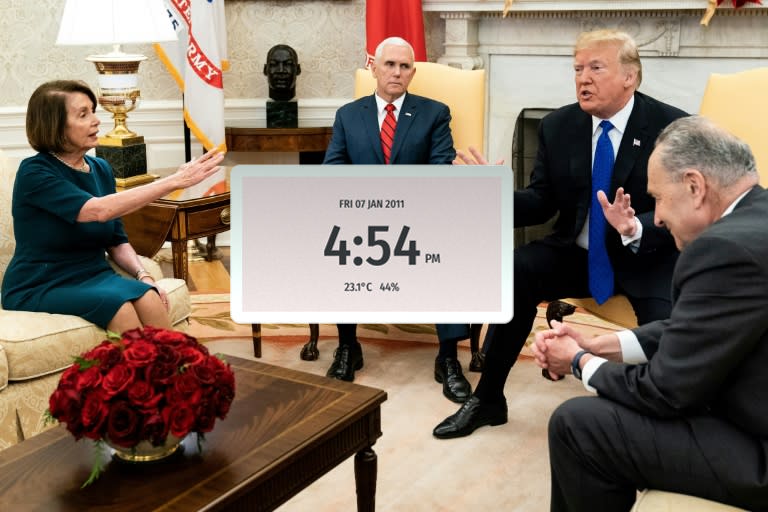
{"hour": 4, "minute": 54}
